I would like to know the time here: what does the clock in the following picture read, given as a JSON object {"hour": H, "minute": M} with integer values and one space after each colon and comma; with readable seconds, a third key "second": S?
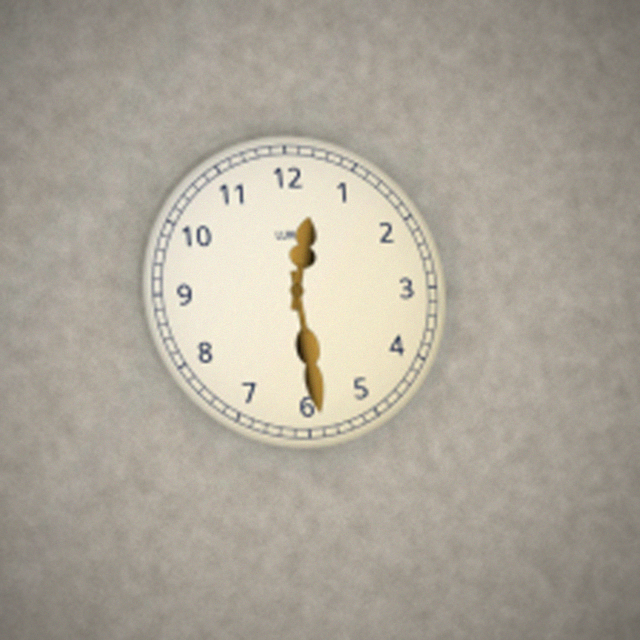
{"hour": 12, "minute": 29}
